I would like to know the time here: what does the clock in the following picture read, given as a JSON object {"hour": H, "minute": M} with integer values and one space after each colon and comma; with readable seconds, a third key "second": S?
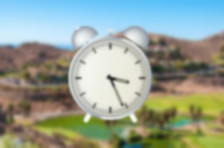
{"hour": 3, "minute": 26}
